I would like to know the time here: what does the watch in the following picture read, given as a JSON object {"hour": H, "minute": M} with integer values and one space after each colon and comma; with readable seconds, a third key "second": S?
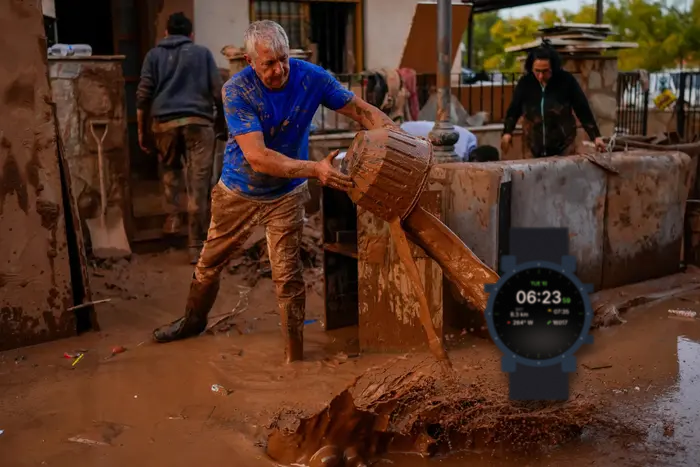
{"hour": 6, "minute": 23}
